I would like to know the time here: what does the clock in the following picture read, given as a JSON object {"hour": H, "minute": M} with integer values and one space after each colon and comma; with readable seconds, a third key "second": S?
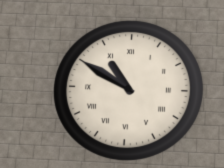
{"hour": 10, "minute": 50}
